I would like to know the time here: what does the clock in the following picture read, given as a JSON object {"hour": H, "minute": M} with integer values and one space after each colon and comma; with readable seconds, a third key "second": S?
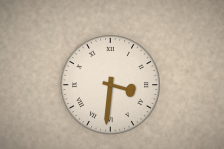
{"hour": 3, "minute": 31}
